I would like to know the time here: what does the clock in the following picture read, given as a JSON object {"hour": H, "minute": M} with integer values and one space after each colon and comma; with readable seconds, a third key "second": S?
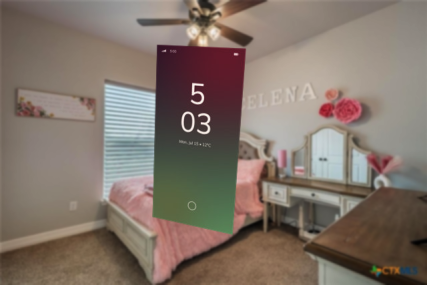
{"hour": 5, "minute": 3}
